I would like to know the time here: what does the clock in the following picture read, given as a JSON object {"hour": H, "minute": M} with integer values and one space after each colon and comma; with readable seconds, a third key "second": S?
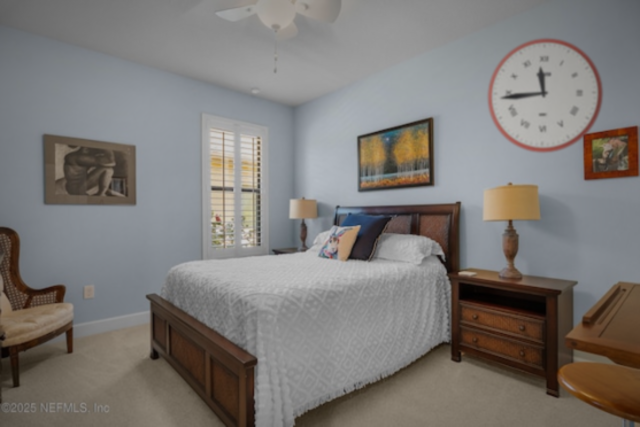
{"hour": 11, "minute": 44}
